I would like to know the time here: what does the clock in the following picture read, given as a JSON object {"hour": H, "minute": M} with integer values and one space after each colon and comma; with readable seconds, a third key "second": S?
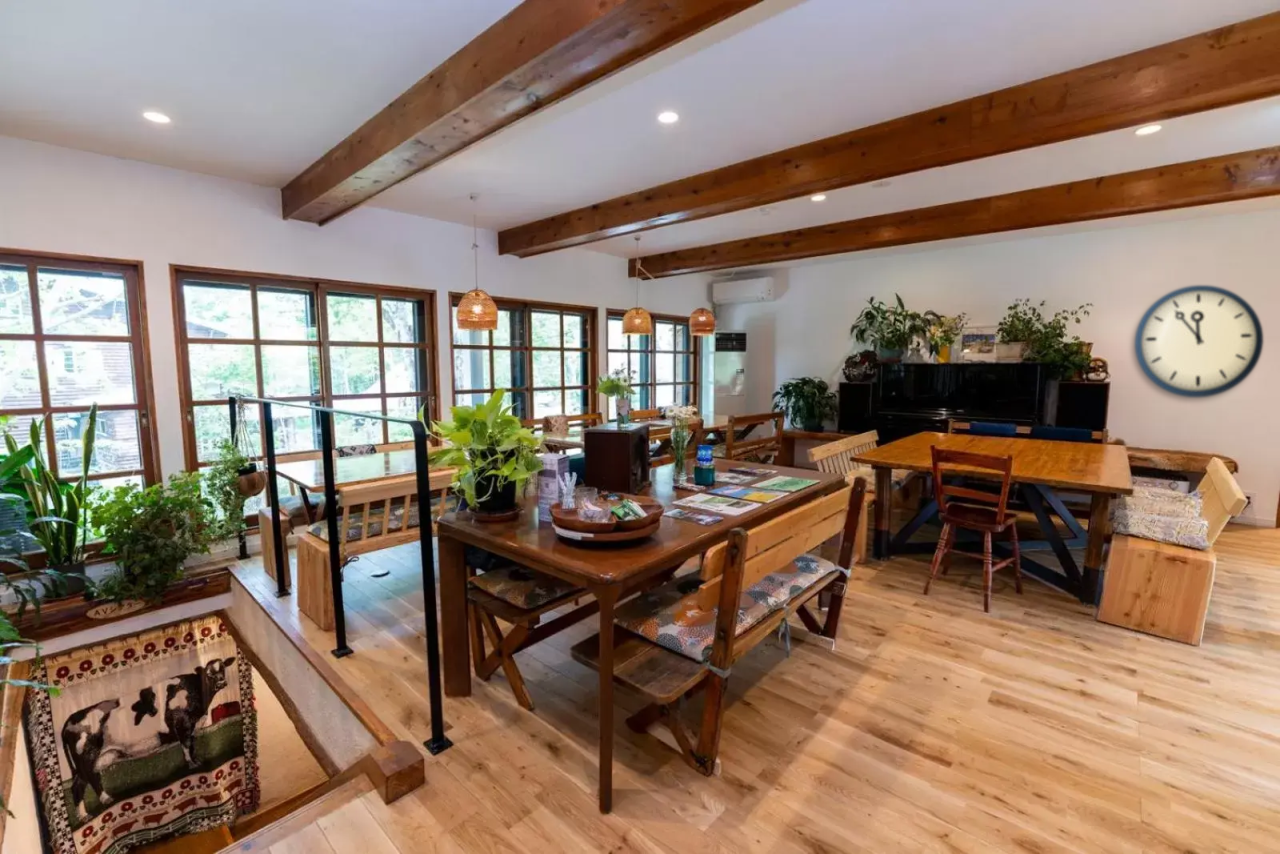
{"hour": 11, "minute": 54}
